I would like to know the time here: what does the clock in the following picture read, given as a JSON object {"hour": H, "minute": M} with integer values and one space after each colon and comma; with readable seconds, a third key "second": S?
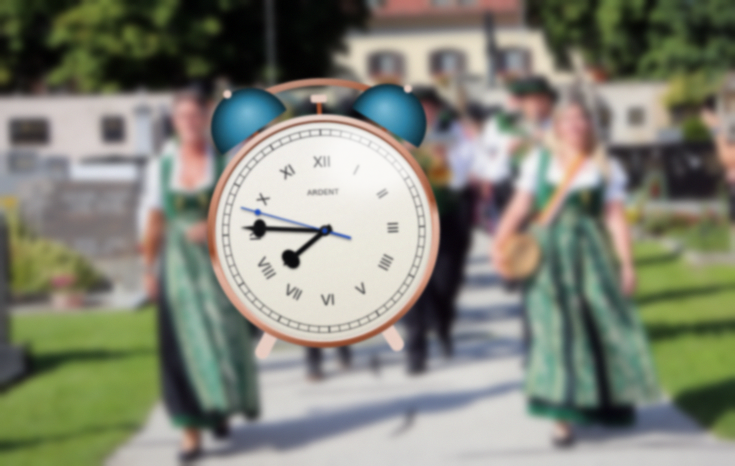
{"hour": 7, "minute": 45, "second": 48}
